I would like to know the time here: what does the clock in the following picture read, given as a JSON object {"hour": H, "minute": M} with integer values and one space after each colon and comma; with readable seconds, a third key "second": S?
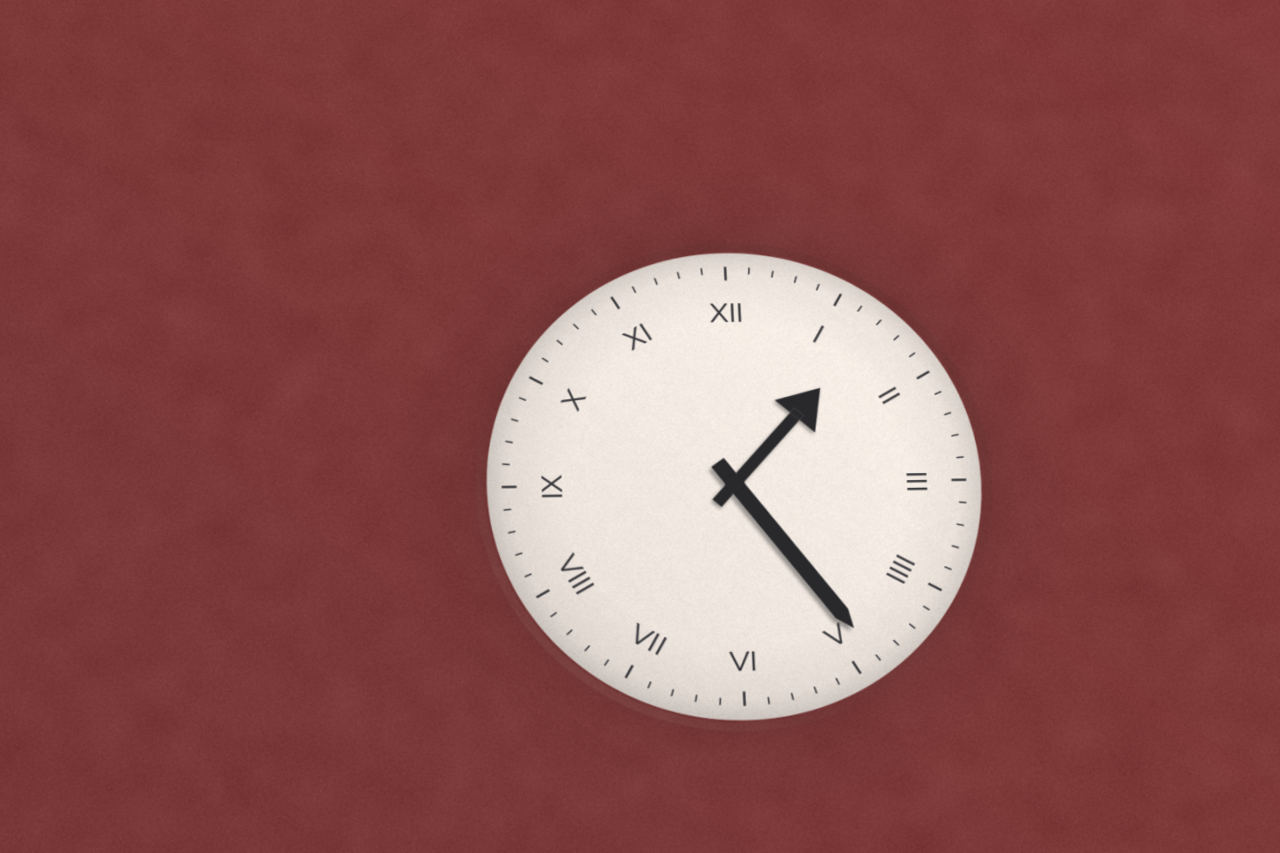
{"hour": 1, "minute": 24}
